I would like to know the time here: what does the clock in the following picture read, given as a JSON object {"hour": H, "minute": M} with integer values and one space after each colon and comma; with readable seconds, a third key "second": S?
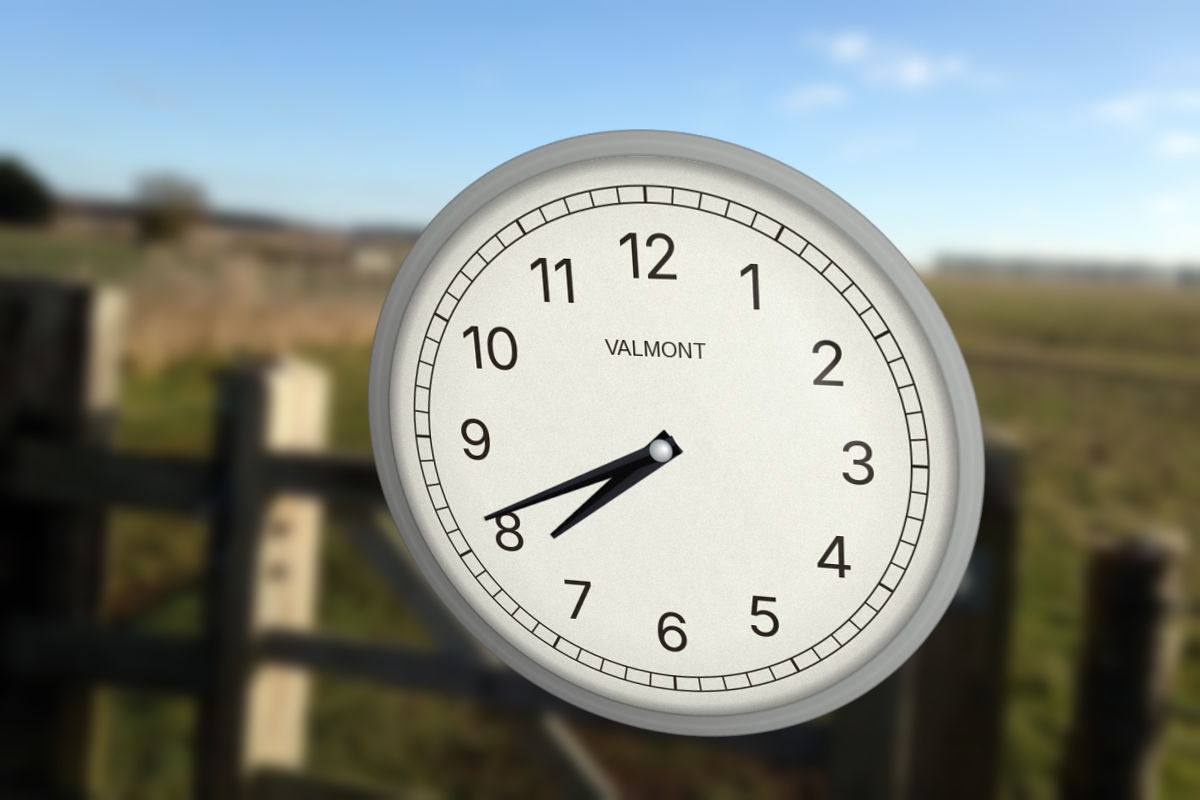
{"hour": 7, "minute": 41}
